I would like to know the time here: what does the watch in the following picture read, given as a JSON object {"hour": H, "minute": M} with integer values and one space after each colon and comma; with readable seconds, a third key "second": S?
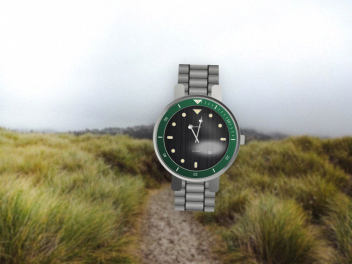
{"hour": 11, "minute": 2}
